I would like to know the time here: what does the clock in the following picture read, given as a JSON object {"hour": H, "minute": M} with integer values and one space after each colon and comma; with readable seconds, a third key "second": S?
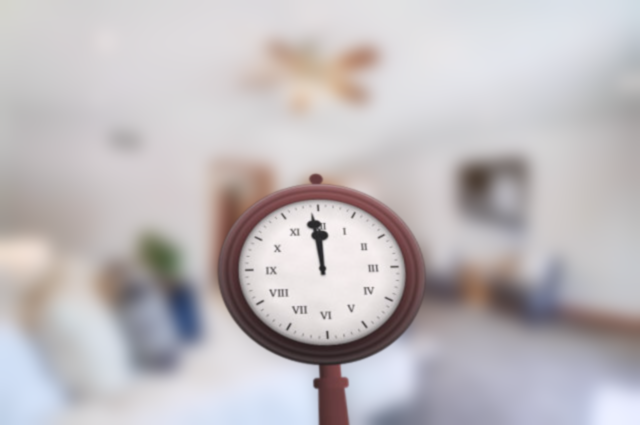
{"hour": 11, "minute": 59}
